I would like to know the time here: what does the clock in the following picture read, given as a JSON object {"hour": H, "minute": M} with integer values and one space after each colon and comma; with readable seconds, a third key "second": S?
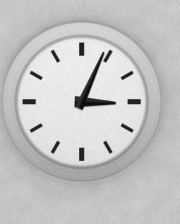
{"hour": 3, "minute": 4}
